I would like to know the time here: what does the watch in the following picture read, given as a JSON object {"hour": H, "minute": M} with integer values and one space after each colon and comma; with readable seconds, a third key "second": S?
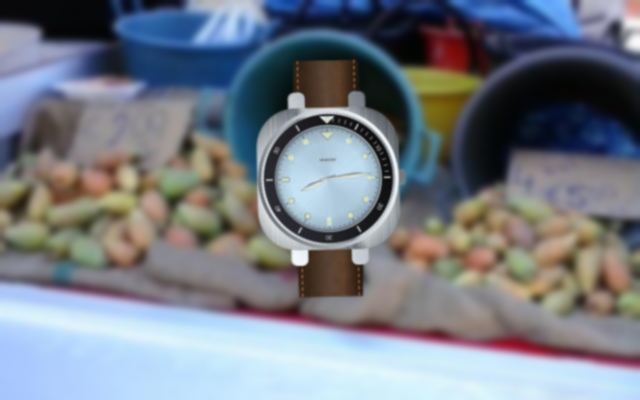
{"hour": 8, "minute": 14}
